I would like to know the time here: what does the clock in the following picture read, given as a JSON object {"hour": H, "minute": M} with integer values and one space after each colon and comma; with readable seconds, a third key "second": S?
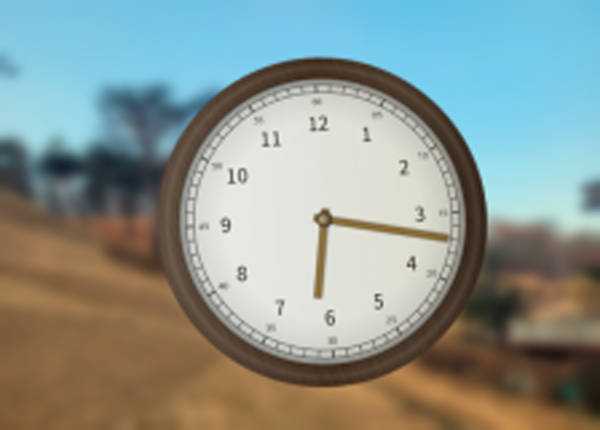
{"hour": 6, "minute": 17}
